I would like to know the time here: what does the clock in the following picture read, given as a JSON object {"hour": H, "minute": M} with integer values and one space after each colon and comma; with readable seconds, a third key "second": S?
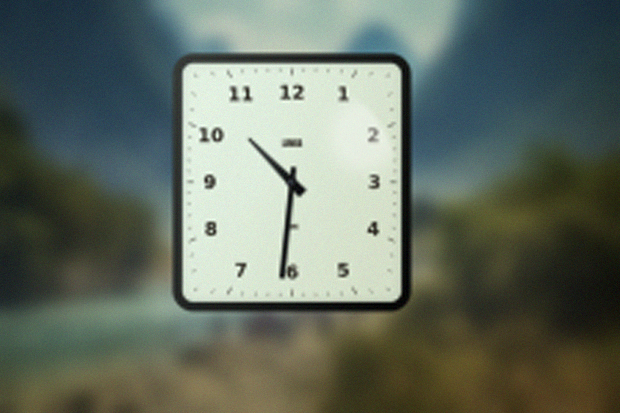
{"hour": 10, "minute": 31}
